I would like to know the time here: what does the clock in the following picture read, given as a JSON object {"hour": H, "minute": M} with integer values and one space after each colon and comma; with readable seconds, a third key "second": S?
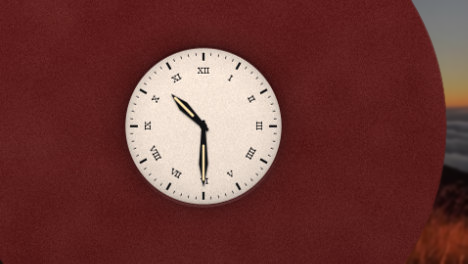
{"hour": 10, "minute": 30}
